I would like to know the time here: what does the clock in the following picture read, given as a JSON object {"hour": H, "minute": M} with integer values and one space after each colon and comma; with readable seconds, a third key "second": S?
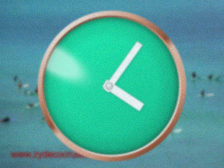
{"hour": 4, "minute": 6}
